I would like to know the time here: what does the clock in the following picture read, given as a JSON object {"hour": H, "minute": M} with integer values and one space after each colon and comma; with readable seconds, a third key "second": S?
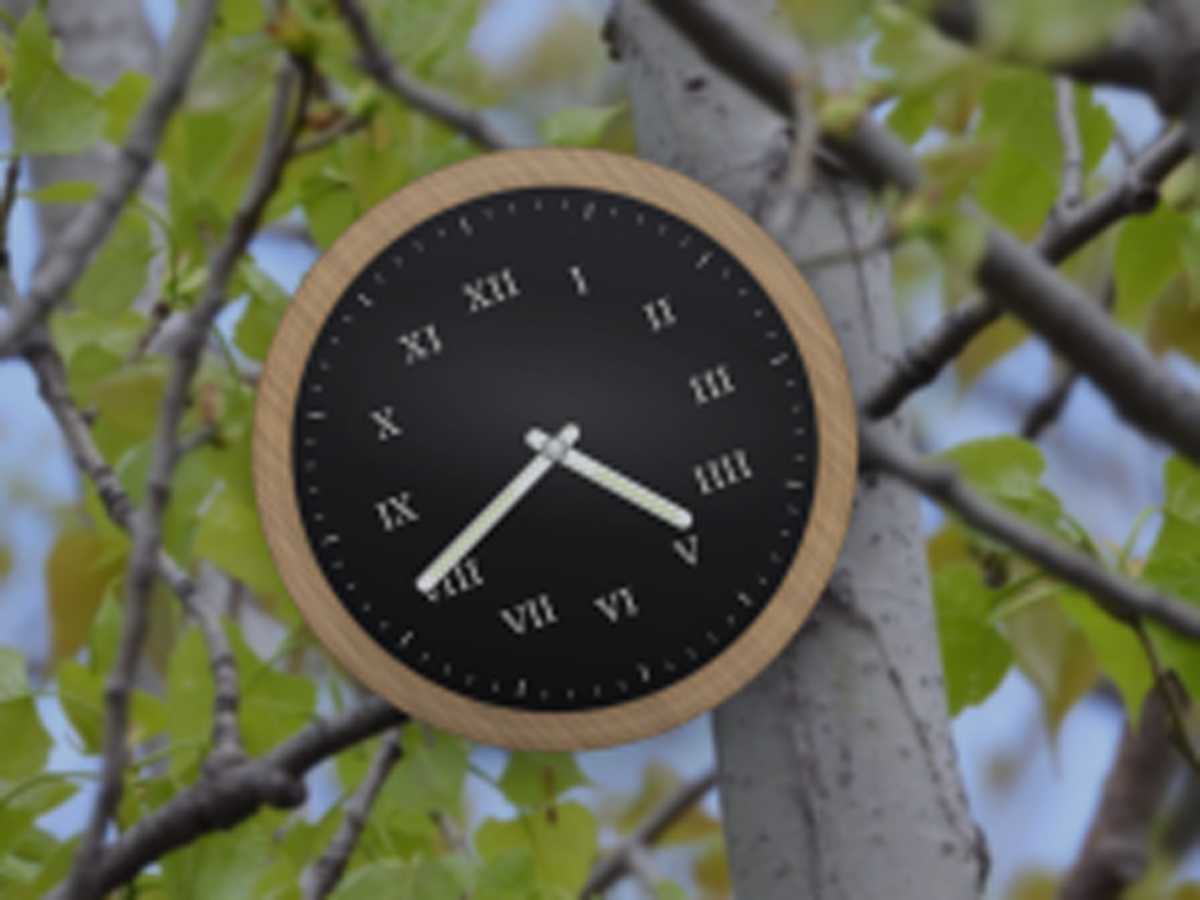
{"hour": 4, "minute": 41}
